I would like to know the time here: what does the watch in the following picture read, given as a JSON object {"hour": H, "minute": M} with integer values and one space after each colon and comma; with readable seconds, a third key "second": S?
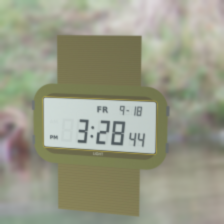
{"hour": 3, "minute": 28, "second": 44}
